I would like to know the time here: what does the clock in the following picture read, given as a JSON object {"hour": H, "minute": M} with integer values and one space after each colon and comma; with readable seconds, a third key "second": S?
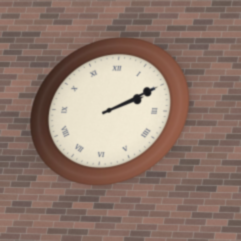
{"hour": 2, "minute": 10}
